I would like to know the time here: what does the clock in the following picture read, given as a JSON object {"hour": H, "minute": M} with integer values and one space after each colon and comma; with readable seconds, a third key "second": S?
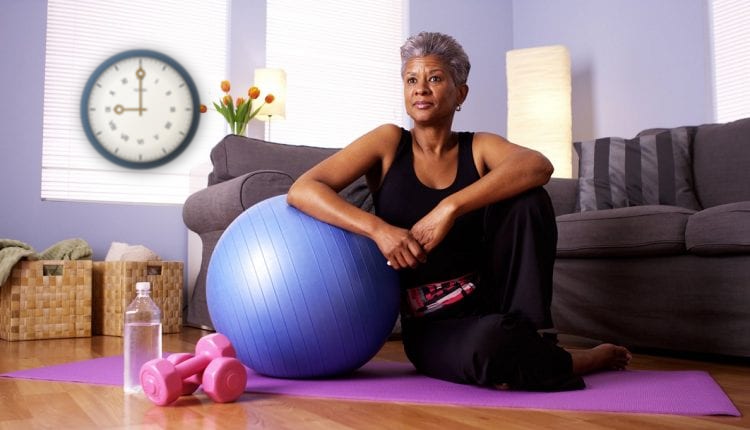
{"hour": 9, "minute": 0}
